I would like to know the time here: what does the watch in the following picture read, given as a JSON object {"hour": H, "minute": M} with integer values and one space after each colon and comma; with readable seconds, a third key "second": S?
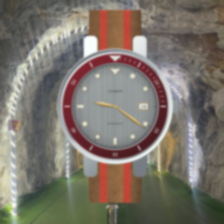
{"hour": 9, "minute": 21}
